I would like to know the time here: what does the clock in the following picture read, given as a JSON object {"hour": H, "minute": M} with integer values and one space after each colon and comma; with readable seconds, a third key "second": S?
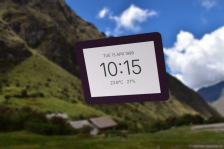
{"hour": 10, "minute": 15}
